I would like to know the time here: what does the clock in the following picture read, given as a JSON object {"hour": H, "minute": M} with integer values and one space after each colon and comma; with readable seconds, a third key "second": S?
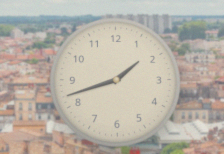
{"hour": 1, "minute": 42}
